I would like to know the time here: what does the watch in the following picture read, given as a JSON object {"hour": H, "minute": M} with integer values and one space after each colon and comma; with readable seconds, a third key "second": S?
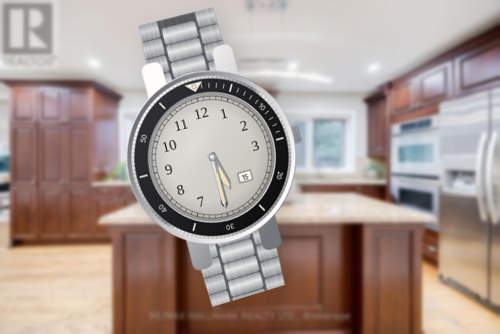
{"hour": 5, "minute": 30}
